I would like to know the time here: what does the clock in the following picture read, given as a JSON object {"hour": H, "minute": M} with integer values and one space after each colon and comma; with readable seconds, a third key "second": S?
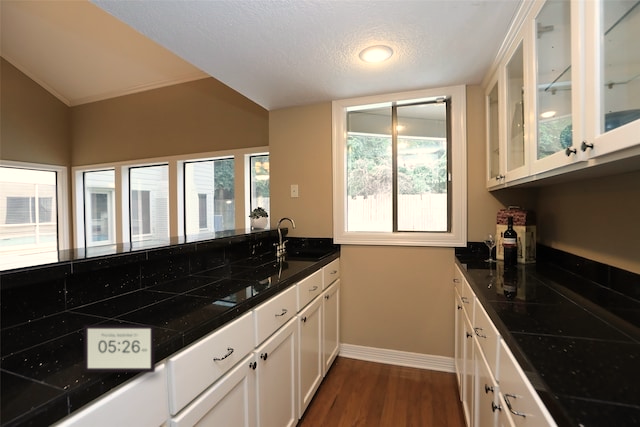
{"hour": 5, "minute": 26}
